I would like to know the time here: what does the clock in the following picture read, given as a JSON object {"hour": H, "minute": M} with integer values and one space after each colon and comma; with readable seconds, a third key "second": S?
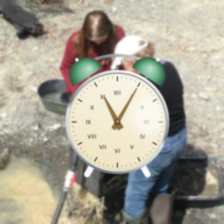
{"hour": 11, "minute": 5}
